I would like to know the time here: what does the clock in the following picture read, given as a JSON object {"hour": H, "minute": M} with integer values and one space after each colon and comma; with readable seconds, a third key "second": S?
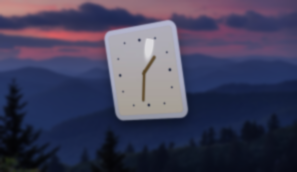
{"hour": 1, "minute": 32}
